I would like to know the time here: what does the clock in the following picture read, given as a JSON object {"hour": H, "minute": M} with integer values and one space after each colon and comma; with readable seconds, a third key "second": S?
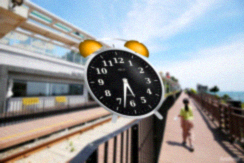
{"hour": 5, "minute": 33}
